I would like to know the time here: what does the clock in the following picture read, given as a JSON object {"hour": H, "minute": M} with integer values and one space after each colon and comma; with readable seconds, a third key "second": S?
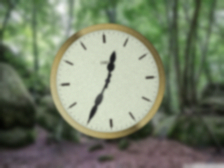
{"hour": 12, "minute": 35}
